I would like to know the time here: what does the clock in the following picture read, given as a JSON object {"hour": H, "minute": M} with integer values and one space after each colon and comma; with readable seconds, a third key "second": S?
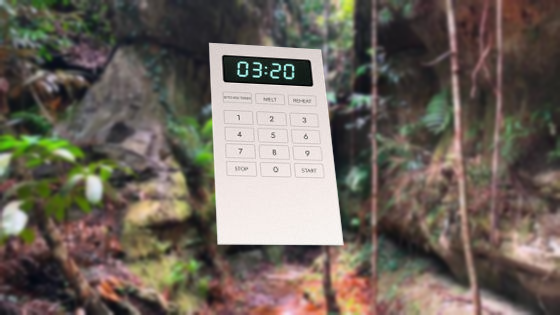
{"hour": 3, "minute": 20}
